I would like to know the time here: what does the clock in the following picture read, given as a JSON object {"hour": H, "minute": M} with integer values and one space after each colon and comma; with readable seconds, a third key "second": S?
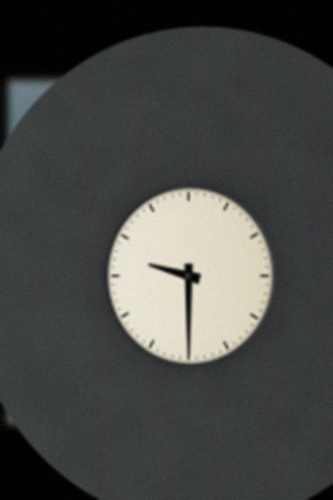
{"hour": 9, "minute": 30}
